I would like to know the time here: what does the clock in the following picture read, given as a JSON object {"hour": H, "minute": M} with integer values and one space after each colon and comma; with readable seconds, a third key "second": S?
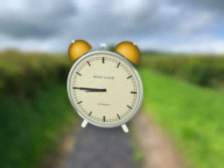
{"hour": 8, "minute": 45}
